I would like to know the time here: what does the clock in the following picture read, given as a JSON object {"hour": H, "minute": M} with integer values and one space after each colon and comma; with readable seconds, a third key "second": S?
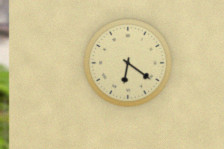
{"hour": 6, "minute": 21}
